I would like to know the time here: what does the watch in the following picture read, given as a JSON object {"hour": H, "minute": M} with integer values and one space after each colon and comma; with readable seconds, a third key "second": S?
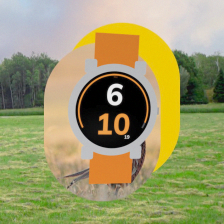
{"hour": 6, "minute": 10}
